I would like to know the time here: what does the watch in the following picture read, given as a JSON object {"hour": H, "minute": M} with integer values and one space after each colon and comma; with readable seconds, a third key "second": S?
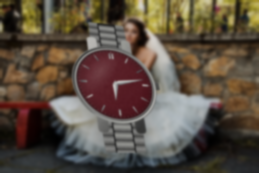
{"hour": 6, "minute": 13}
